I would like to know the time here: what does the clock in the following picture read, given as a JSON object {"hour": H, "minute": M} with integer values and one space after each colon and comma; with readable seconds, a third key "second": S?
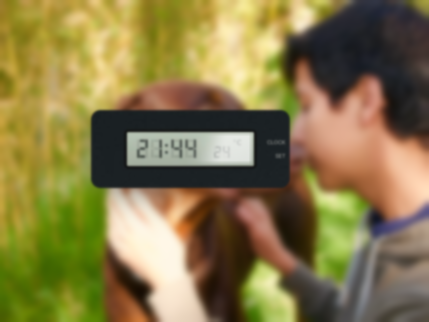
{"hour": 21, "minute": 44}
